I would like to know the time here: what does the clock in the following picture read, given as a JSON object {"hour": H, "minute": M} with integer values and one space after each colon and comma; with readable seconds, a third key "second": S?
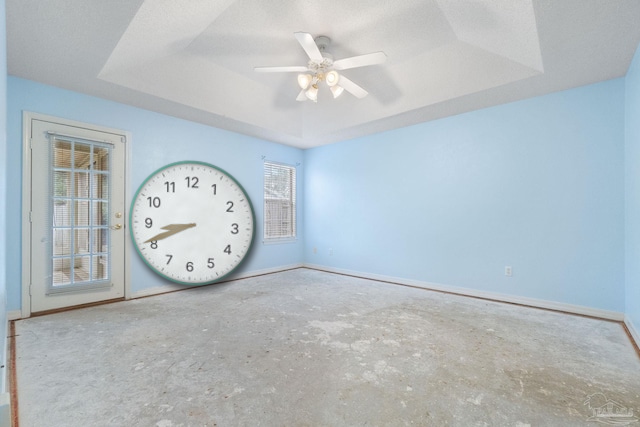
{"hour": 8, "minute": 41}
